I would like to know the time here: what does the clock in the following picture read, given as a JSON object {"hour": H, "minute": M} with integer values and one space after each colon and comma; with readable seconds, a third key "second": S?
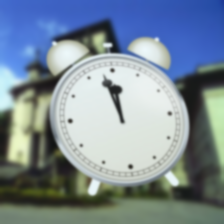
{"hour": 11, "minute": 58}
